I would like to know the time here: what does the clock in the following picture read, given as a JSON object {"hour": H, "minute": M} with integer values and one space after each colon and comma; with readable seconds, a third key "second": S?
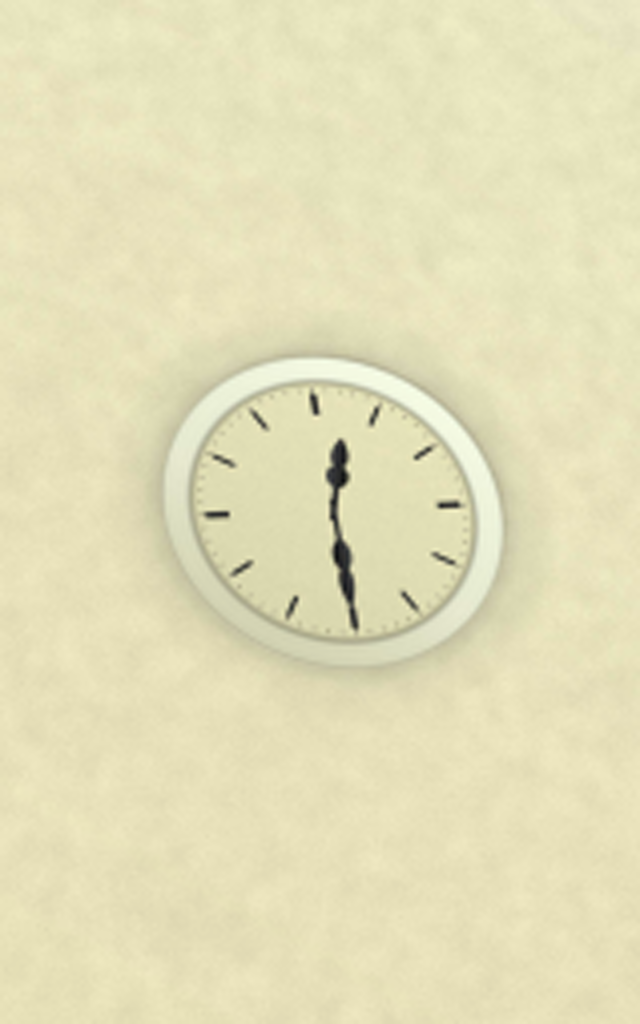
{"hour": 12, "minute": 30}
